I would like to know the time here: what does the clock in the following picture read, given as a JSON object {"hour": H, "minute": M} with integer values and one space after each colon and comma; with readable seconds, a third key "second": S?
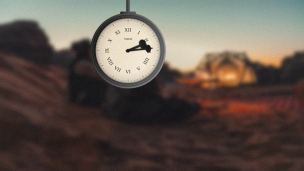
{"hour": 2, "minute": 14}
